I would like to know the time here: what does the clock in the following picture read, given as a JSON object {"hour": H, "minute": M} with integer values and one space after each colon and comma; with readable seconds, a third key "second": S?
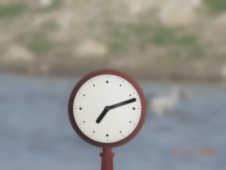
{"hour": 7, "minute": 12}
